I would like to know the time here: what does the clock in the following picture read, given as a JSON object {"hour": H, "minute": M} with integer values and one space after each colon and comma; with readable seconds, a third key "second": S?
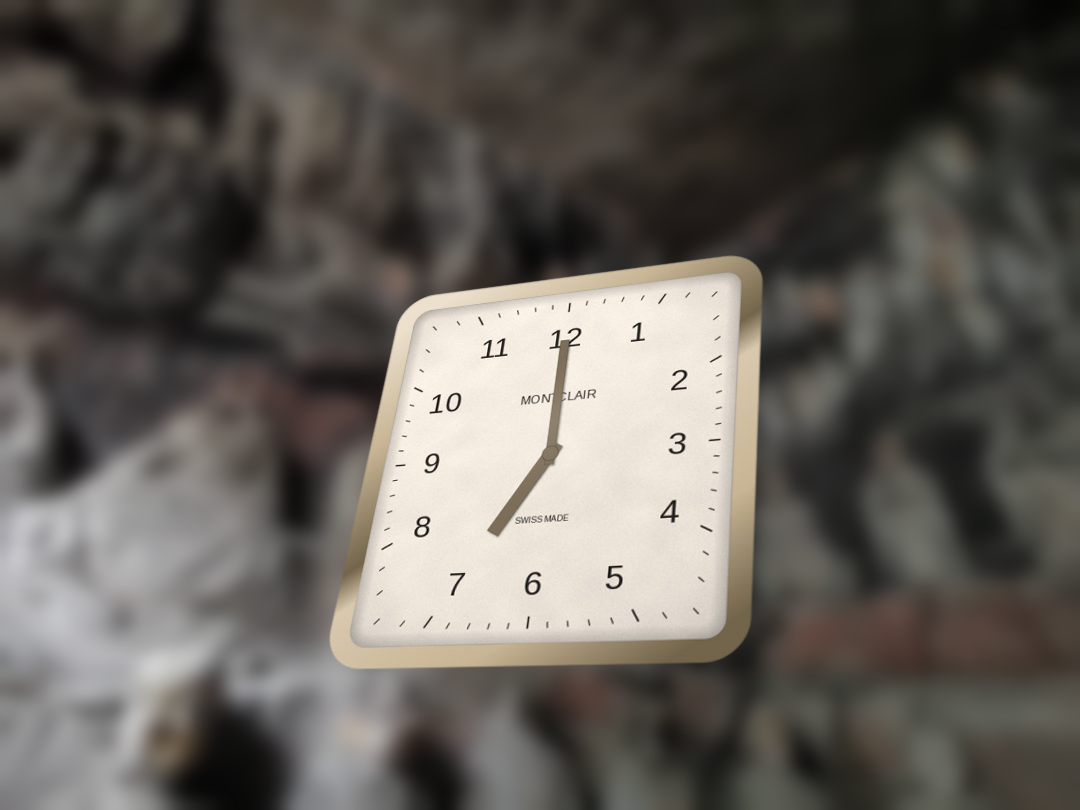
{"hour": 7, "minute": 0}
